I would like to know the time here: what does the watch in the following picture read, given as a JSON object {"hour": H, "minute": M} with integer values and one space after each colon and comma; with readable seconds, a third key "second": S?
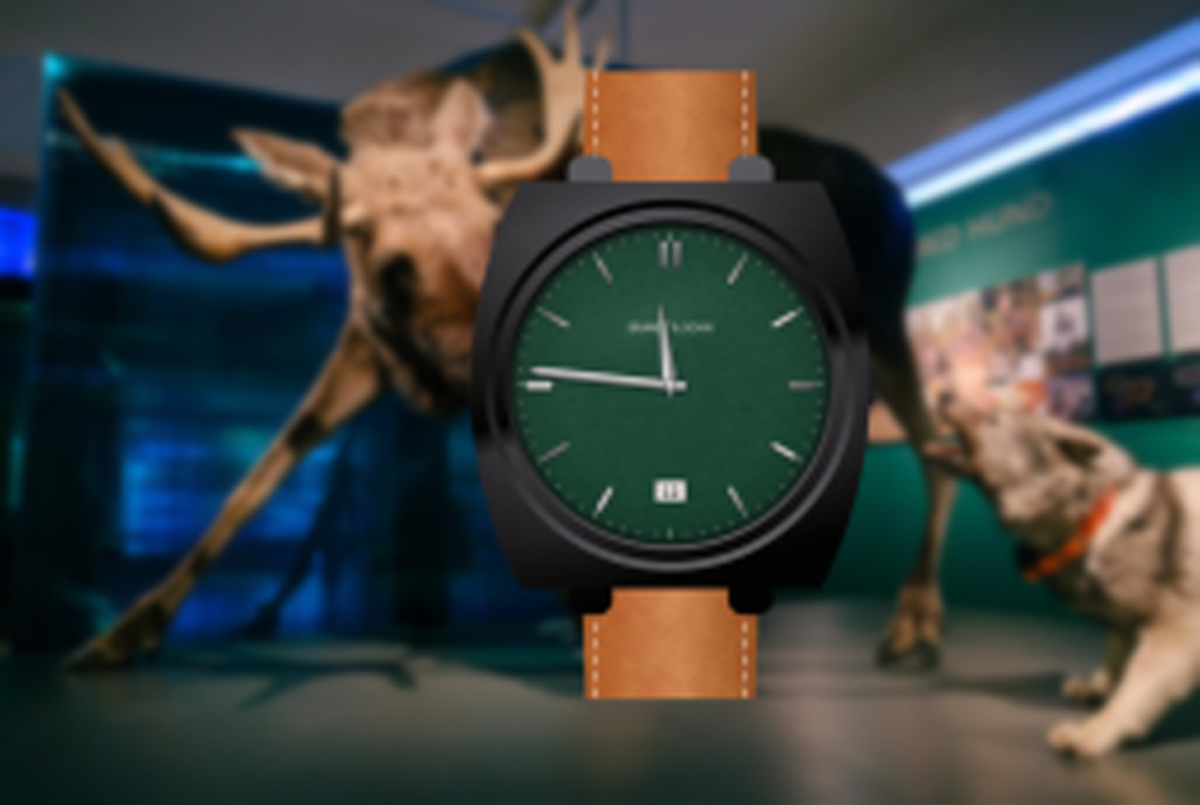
{"hour": 11, "minute": 46}
